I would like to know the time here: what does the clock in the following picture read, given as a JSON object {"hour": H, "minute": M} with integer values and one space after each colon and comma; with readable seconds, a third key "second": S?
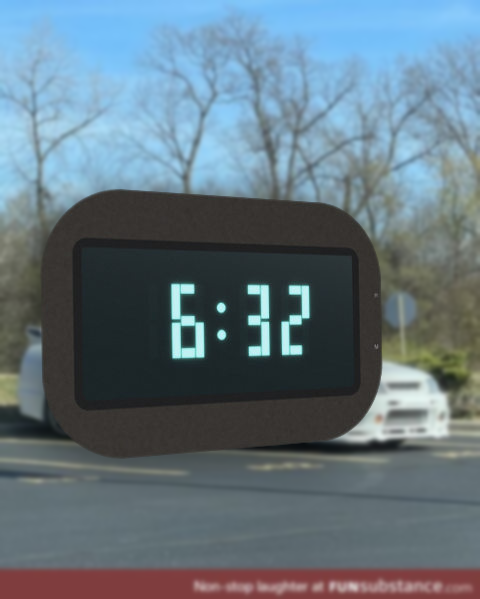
{"hour": 6, "minute": 32}
